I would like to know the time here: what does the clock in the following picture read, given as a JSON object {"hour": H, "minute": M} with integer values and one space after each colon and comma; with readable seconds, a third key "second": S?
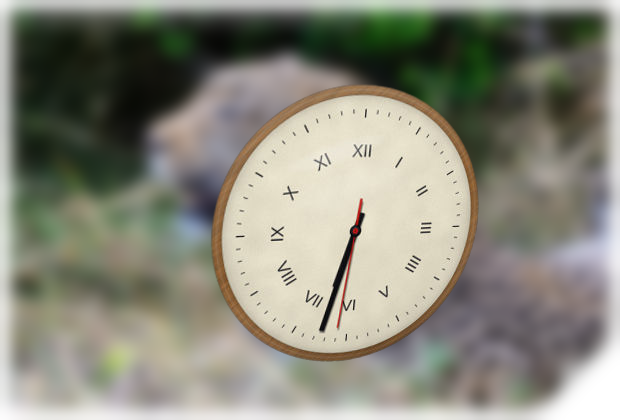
{"hour": 6, "minute": 32, "second": 31}
